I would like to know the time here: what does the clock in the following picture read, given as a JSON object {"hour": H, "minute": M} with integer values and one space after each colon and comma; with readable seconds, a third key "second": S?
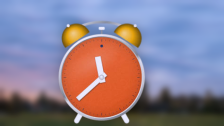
{"hour": 11, "minute": 38}
